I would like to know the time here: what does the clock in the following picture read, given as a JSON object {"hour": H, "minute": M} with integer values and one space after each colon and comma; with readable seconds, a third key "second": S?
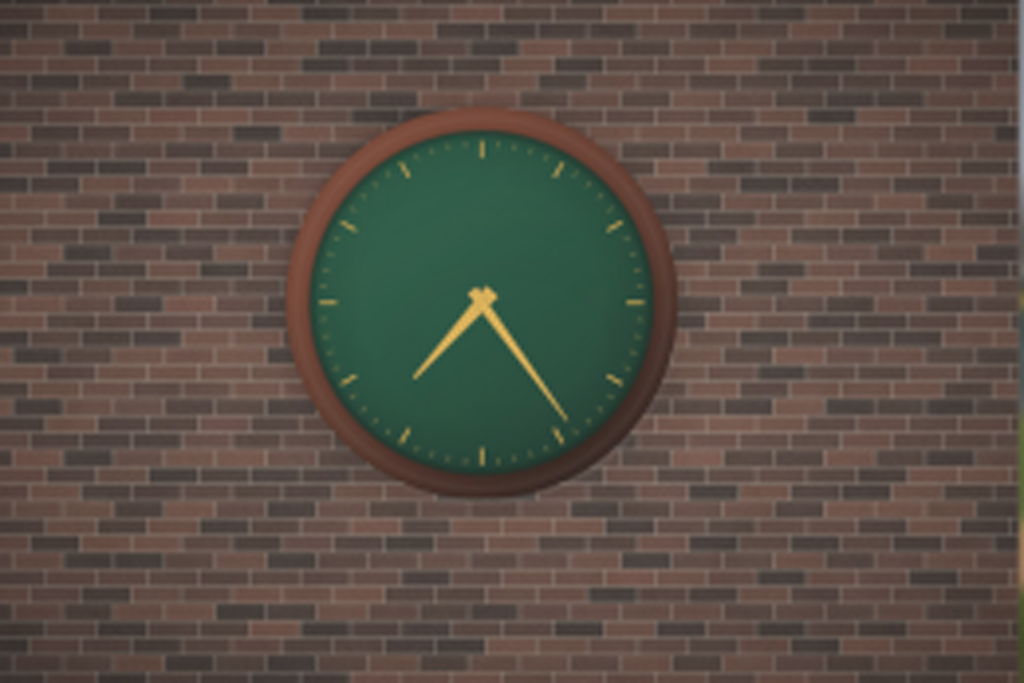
{"hour": 7, "minute": 24}
